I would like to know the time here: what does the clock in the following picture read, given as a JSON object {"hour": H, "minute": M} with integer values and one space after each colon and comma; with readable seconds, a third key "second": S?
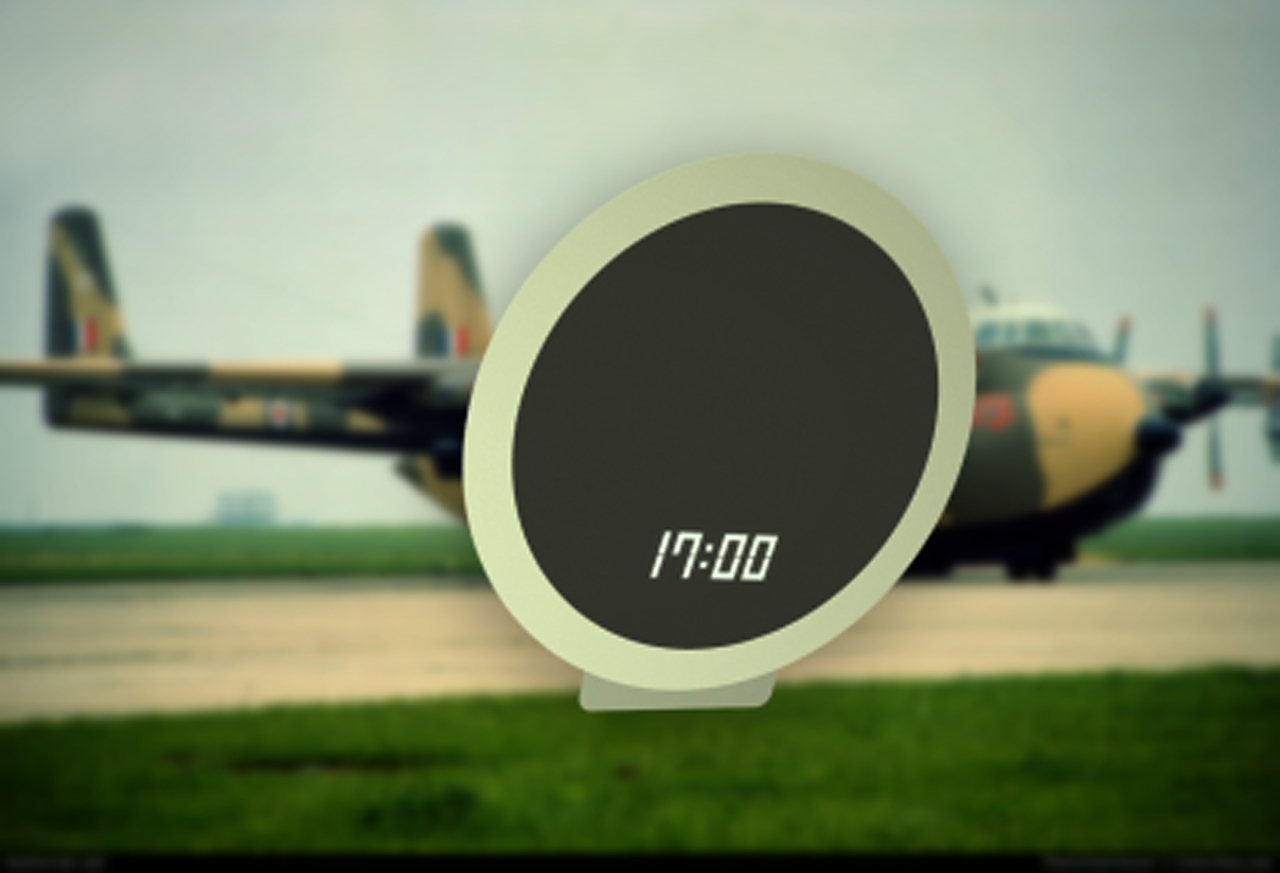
{"hour": 17, "minute": 0}
